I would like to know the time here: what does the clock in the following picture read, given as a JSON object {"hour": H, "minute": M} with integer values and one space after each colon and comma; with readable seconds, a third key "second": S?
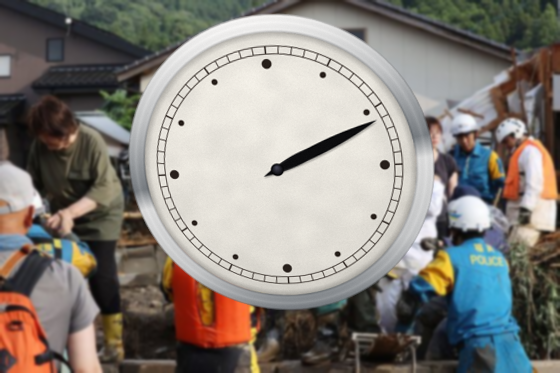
{"hour": 2, "minute": 11}
